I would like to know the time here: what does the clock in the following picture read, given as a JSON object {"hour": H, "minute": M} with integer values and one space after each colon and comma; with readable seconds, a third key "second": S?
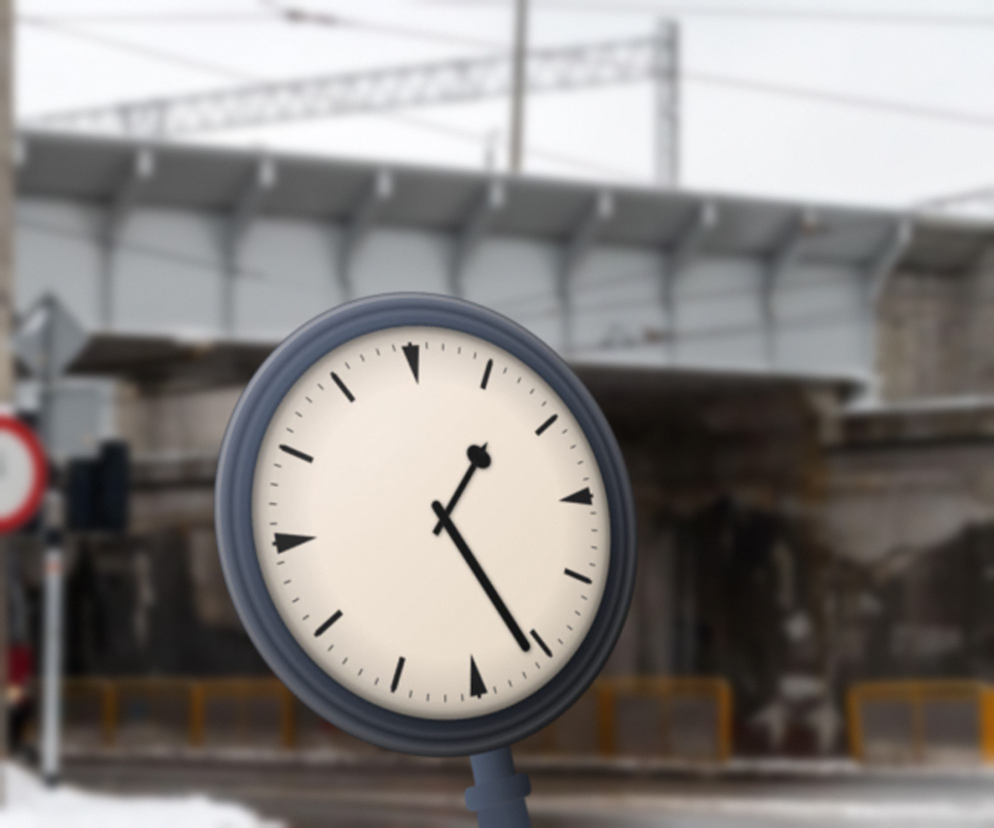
{"hour": 1, "minute": 26}
